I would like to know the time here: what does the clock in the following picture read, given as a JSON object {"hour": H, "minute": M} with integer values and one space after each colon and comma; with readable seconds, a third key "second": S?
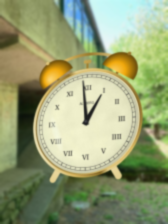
{"hour": 12, "minute": 59}
